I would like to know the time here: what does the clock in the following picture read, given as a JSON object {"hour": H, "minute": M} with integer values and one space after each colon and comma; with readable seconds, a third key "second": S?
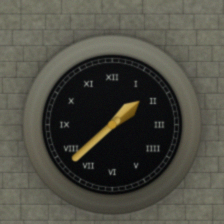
{"hour": 1, "minute": 38}
